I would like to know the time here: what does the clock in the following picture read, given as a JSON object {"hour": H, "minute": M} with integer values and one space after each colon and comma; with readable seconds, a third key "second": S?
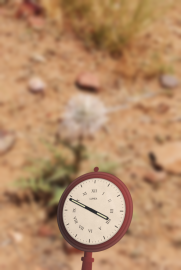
{"hour": 3, "minute": 49}
